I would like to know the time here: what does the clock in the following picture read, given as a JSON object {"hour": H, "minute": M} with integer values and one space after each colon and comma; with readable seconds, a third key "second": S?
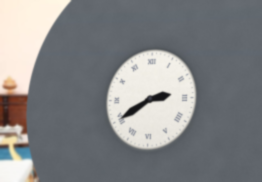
{"hour": 2, "minute": 40}
